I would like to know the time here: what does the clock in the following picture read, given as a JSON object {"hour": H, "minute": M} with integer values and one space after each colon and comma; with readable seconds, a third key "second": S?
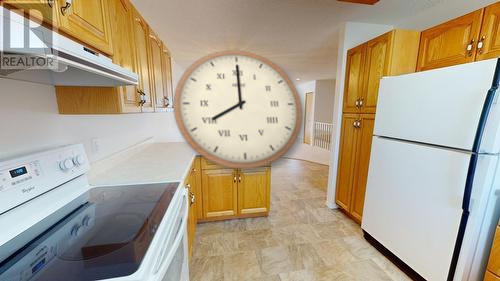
{"hour": 8, "minute": 0}
